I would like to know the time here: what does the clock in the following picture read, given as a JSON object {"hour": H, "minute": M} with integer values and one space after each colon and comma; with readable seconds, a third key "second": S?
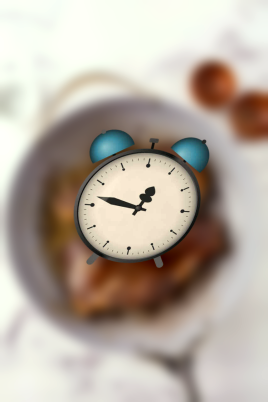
{"hour": 12, "minute": 47}
